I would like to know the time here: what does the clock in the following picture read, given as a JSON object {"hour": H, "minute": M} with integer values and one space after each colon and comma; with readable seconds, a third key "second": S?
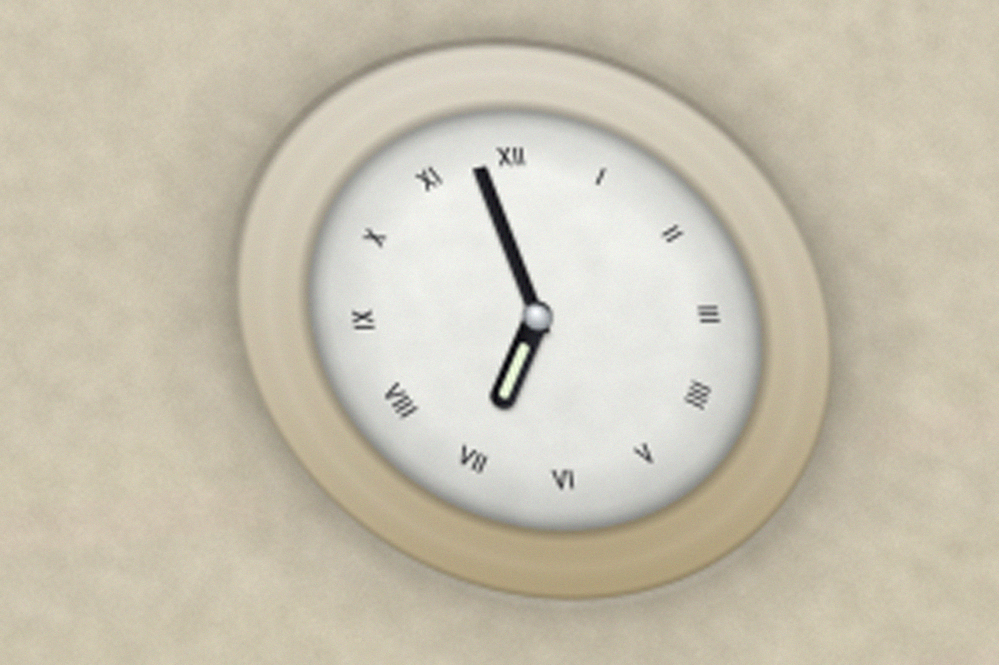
{"hour": 6, "minute": 58}
